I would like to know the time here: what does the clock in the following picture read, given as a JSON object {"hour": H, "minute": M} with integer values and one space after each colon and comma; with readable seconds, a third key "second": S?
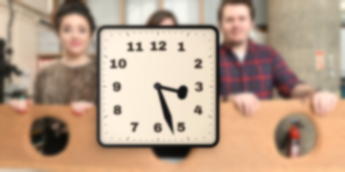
{"hour": 3, "minute": 27}
